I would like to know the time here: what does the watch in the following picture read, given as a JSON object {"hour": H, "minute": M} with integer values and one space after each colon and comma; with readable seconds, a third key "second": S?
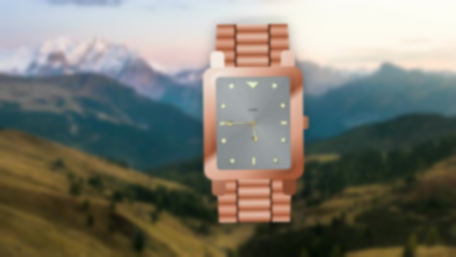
{"hour": 5, "minute": 45}
